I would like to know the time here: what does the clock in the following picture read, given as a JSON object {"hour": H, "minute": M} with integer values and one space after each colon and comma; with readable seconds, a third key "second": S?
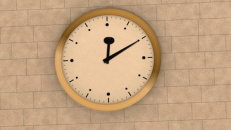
{"hour": 12, "minute": 10}
